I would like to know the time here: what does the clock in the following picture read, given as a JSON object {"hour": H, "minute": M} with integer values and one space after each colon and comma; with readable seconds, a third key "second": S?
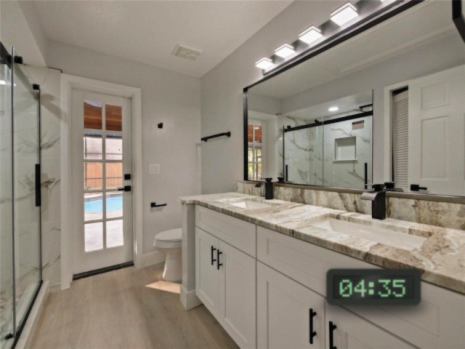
{"hour": 4, "minute": 35}
